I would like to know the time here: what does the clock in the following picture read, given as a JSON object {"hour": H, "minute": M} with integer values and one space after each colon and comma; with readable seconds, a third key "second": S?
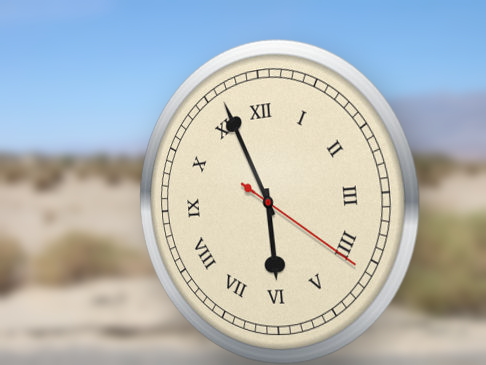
{"hour": 5, "minute": 56, "second": 21}
